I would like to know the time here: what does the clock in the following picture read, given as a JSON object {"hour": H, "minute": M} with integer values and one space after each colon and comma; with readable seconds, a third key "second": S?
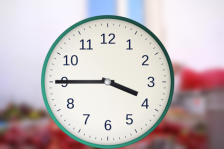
{"hour": 3, "minute": 45}
